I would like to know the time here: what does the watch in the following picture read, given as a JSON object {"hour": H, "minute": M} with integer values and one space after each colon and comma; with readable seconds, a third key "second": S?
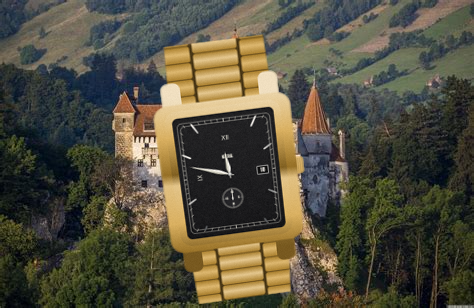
{"hour": 11, "minute": 48}
